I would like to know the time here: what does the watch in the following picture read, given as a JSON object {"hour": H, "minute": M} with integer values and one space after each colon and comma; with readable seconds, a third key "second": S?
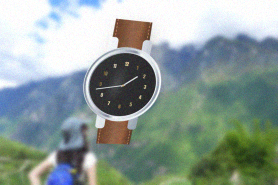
{"hour": 1, "minute": 43}
